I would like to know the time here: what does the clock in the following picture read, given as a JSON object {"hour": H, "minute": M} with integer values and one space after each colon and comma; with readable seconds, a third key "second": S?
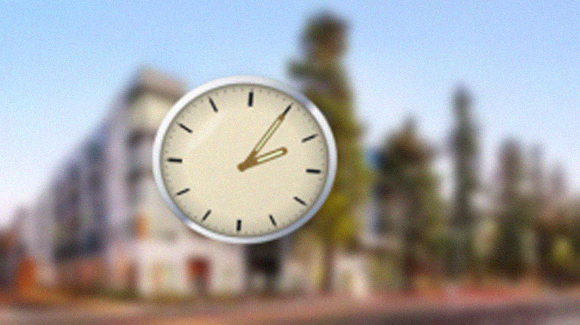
{"hour": 2, "minute": 5}
